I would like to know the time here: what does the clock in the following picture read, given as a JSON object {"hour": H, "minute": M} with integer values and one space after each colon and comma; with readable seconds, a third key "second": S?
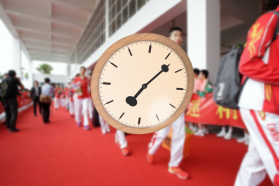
{"hour": 7, "minute": 7}
